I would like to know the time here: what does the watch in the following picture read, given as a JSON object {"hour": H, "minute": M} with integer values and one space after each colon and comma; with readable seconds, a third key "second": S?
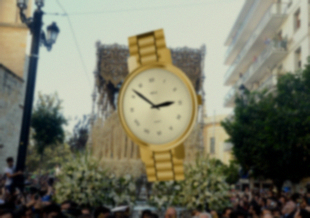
{"hour": 2, "minute": 52}
